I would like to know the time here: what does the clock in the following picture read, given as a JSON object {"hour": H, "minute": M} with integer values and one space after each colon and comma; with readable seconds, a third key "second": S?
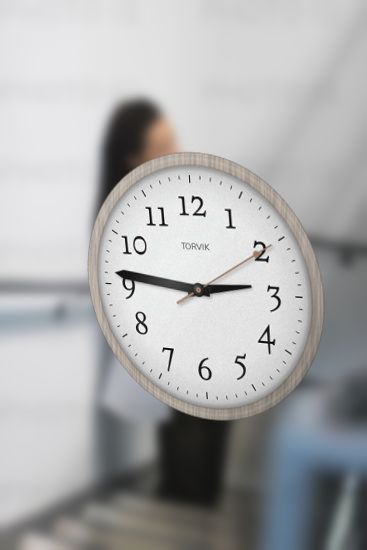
{"hour": 2, "minute": 46, "second": 10}
